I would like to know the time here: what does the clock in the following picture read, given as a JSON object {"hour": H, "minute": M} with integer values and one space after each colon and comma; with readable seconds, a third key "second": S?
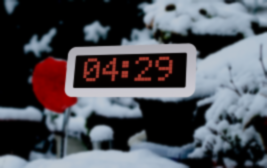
{"hour": 4, "minute": 29}
